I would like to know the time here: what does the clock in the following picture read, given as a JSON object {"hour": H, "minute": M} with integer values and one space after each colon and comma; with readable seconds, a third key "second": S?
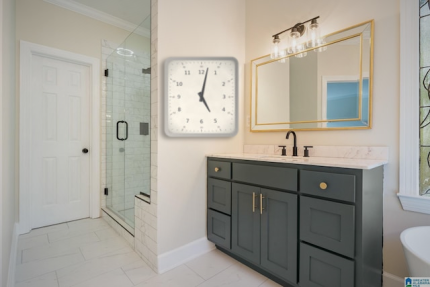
{"hour": 5, "minute": 2}
